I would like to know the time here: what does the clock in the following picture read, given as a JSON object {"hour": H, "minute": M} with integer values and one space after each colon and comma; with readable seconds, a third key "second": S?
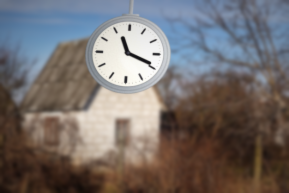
{"hour": 11, "minute": 19}
